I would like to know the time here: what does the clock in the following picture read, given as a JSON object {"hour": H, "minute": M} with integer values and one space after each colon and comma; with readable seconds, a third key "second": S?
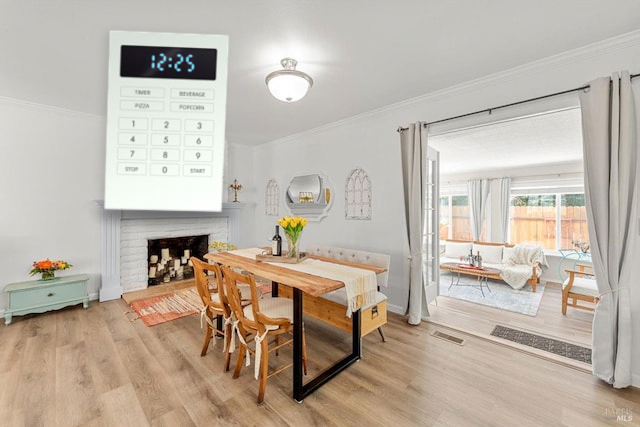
{"hour": 12, "minute": 25}
